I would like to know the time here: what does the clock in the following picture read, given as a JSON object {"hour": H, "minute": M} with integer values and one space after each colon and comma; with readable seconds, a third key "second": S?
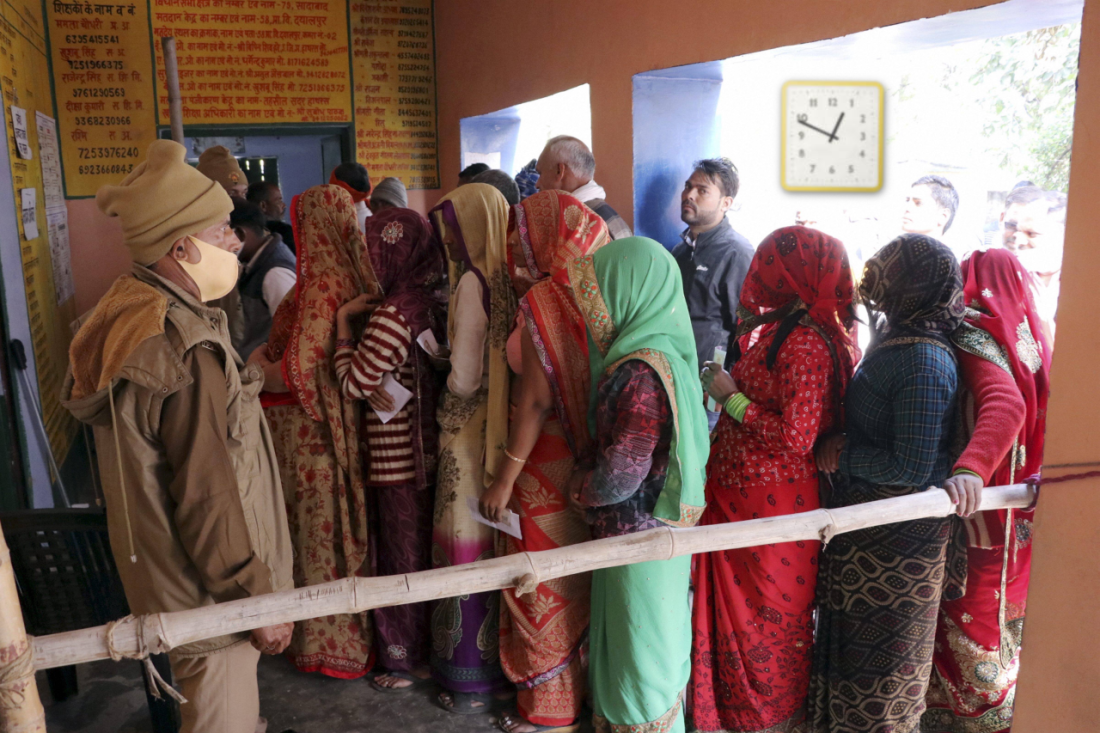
{"hour": 12, "minute": 49}
